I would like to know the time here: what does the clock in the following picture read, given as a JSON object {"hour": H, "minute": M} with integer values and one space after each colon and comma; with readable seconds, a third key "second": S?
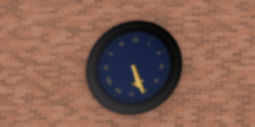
{"hour": 5, "minute": 26}
